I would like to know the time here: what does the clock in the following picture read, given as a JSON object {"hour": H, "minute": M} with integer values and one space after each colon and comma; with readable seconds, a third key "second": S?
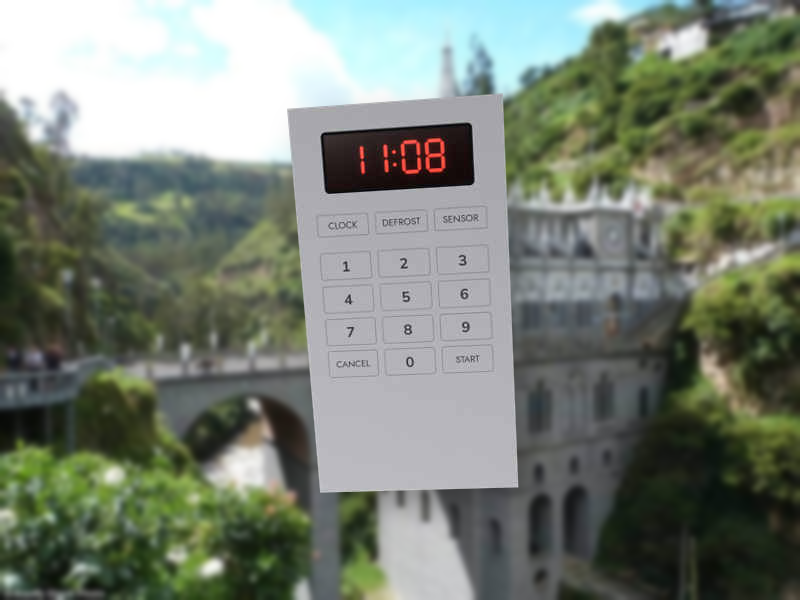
{"hour": 11, "minute": 8}
